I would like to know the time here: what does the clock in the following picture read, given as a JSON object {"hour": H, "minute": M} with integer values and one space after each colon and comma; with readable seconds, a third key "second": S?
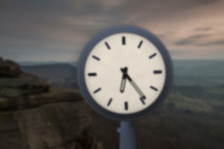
{"hour": 6, "minute": 24}
